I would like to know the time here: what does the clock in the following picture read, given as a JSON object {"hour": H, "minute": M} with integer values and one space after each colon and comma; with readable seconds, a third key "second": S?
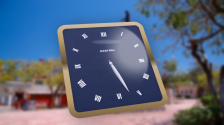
{"hour": 5, "minute": 27}
